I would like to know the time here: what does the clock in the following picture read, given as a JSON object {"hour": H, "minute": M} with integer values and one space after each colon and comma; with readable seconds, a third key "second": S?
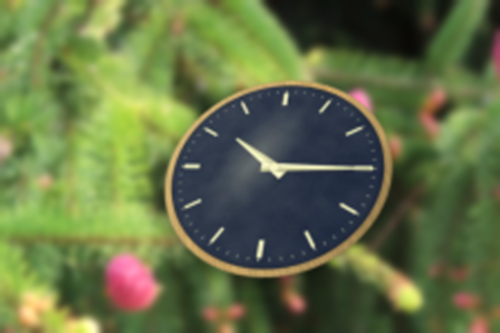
{"hour": 10, "minute": 15}
